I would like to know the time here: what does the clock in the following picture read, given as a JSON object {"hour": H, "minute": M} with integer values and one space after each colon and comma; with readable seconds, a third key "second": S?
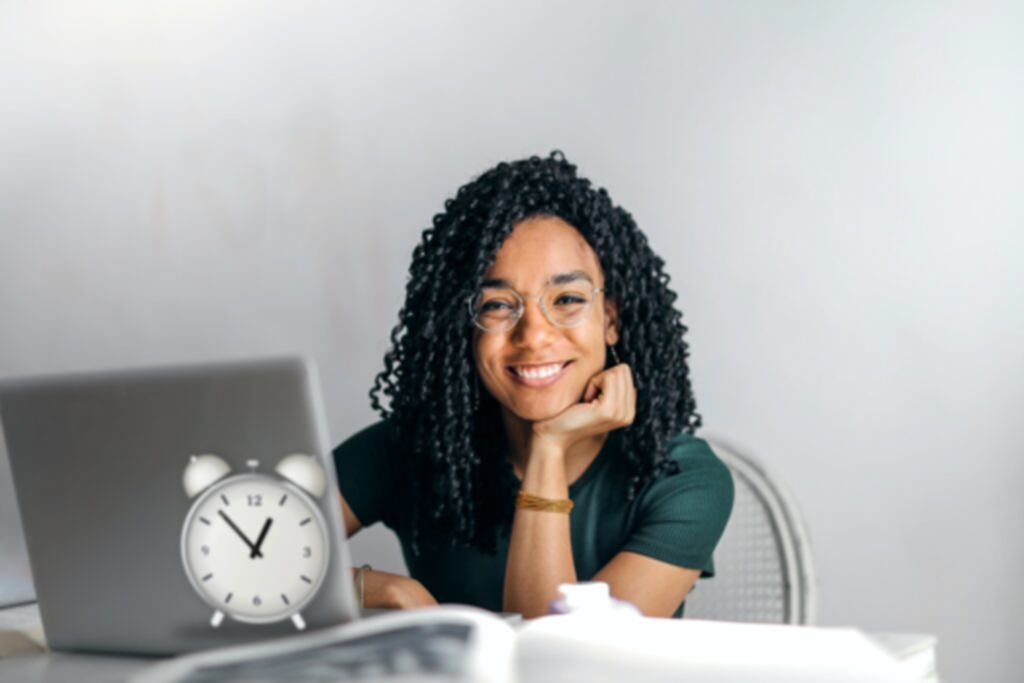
{"hour": 12, "minute": 53}
